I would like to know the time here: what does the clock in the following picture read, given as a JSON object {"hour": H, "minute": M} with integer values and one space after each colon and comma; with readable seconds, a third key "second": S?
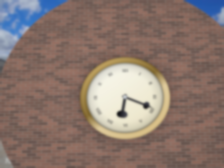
{"hour": 6, "minute": 19}
